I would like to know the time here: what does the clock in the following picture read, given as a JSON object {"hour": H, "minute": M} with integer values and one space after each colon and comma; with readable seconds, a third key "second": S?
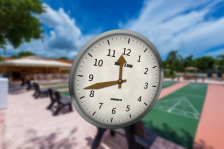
{"hour": 11, "minute": 42}
